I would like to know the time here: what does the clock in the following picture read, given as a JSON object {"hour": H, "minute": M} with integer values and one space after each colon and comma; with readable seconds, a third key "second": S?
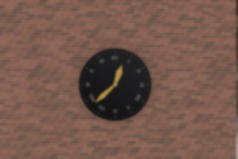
{"hour": 12, "minute": 38}
